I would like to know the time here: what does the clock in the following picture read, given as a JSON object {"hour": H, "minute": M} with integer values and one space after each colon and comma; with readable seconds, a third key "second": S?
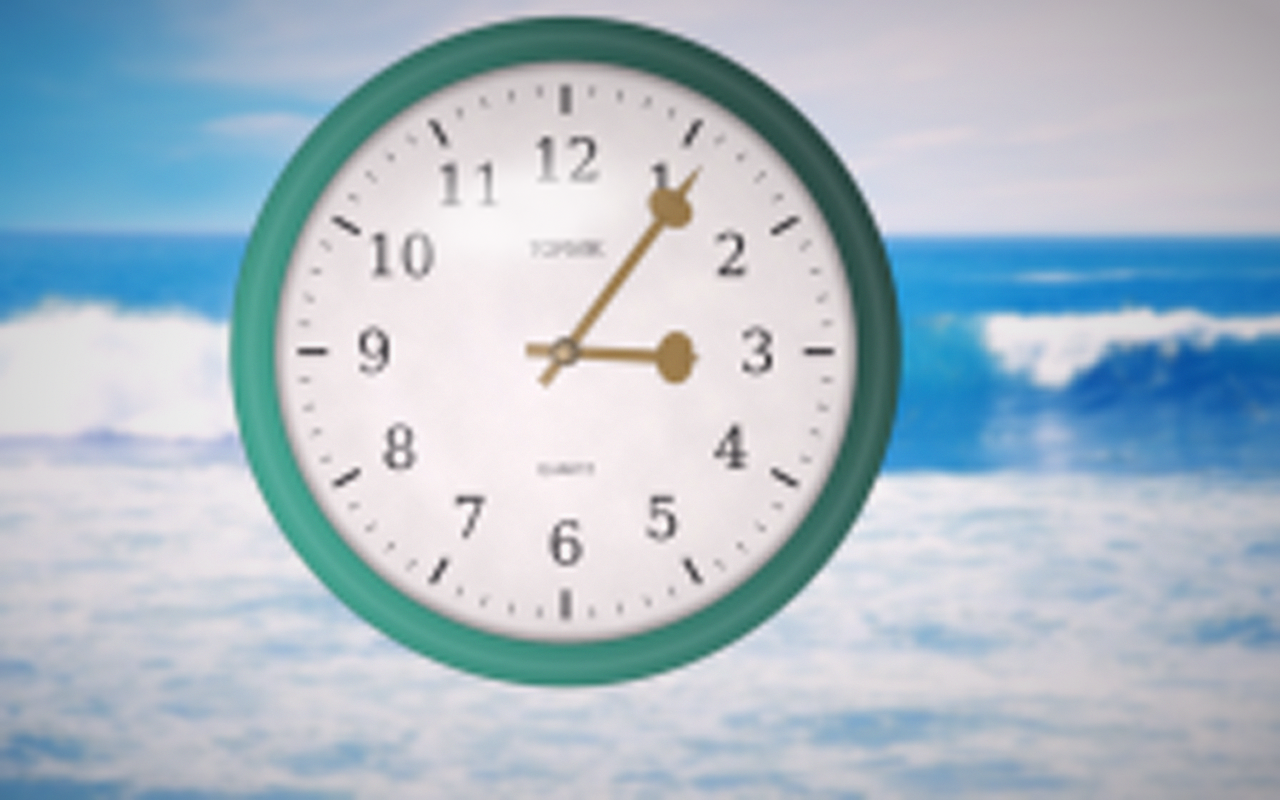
{"hour": 3, "minute": 6}
